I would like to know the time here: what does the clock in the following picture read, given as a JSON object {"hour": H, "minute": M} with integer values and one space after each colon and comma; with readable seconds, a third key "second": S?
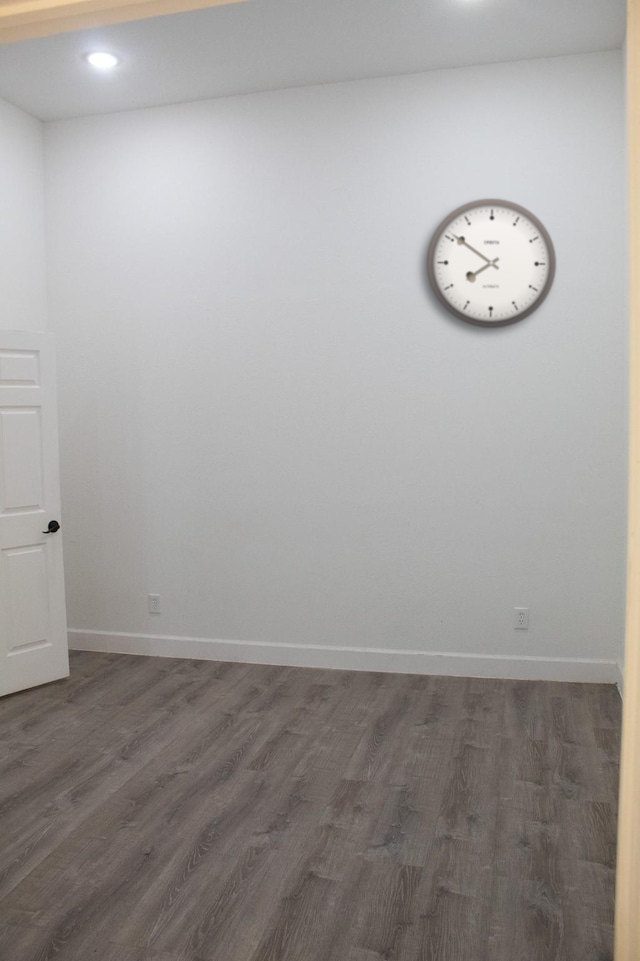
{"hour": 7, "minute": 51}
